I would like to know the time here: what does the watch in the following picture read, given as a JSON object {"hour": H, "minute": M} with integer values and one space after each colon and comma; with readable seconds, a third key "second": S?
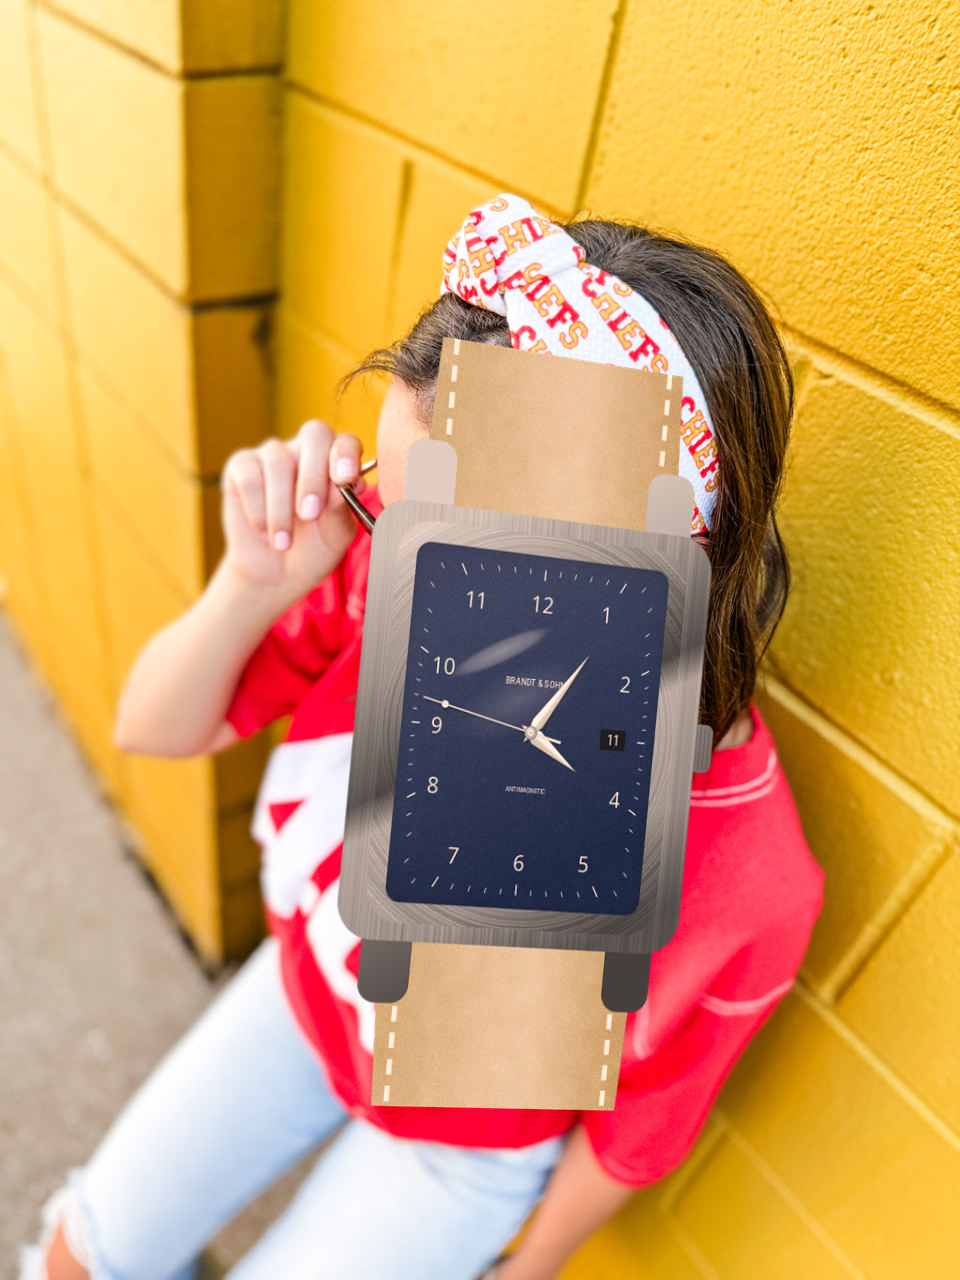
{"hour": 4, "minute": 5, "second": 47}
